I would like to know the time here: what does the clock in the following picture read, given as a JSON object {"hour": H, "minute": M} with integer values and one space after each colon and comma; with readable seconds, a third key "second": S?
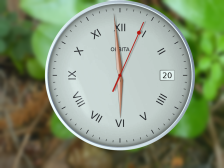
{"hour": 5, "minute": 59, "second": 4}
